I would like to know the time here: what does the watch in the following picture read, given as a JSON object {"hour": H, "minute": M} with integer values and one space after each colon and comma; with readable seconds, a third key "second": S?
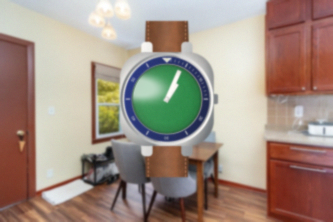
{"hour": 1, "minute": 4}
